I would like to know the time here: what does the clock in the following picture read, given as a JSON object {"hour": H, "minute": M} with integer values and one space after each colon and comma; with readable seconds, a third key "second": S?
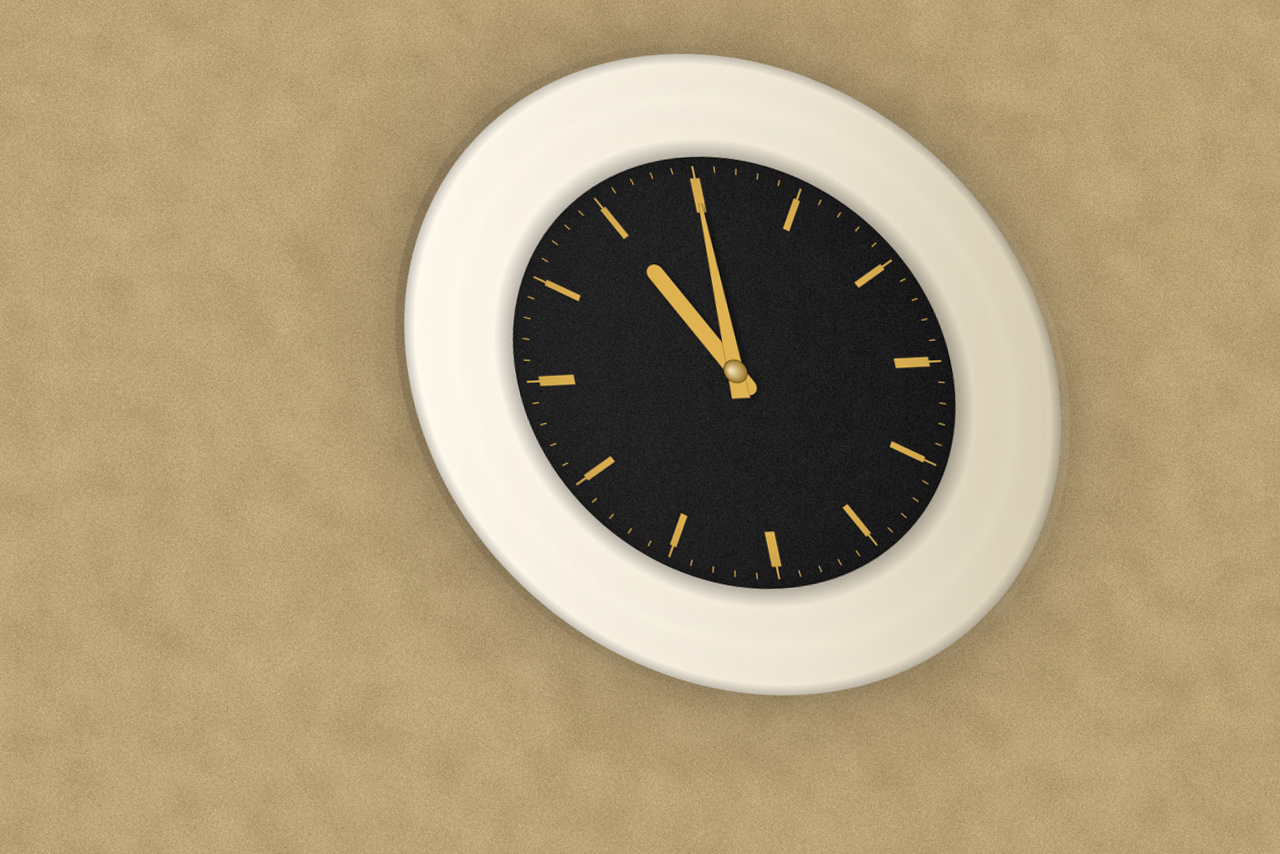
{"hour": 11, "minute": 0}
